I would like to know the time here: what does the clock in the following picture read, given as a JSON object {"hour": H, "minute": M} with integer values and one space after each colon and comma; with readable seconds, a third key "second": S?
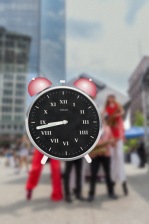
{"hour": 8, "minute": 43}
